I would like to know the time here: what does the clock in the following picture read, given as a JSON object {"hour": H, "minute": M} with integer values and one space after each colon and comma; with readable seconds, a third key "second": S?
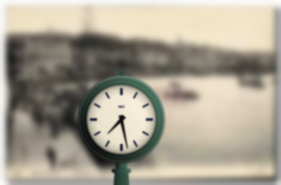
{"hour": 7, "minute": 28}
